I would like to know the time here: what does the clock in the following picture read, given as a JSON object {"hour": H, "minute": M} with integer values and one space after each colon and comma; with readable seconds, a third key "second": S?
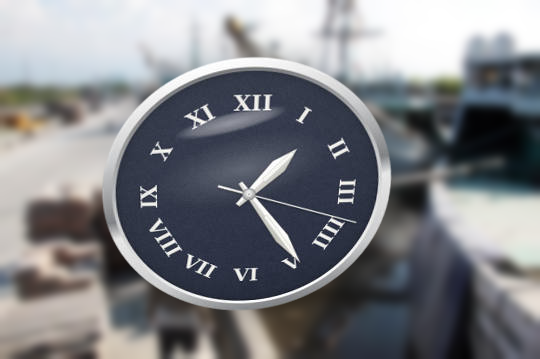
{"hour": 1, "minute": 24, "second": 18}
